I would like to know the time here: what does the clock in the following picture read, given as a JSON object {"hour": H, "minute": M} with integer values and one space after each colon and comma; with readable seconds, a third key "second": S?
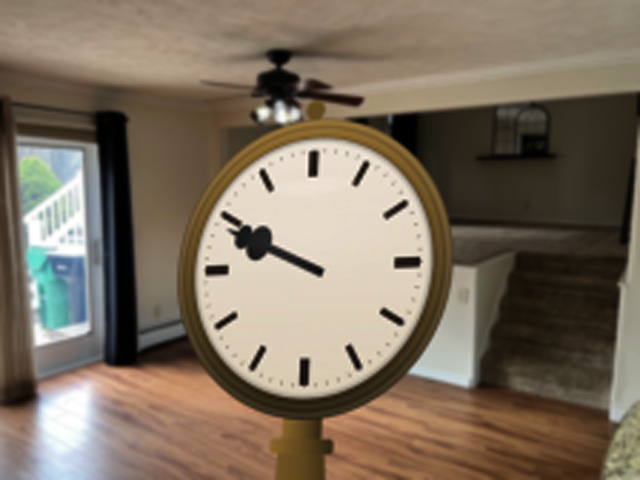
{"hour": 9, "minute": 49}
